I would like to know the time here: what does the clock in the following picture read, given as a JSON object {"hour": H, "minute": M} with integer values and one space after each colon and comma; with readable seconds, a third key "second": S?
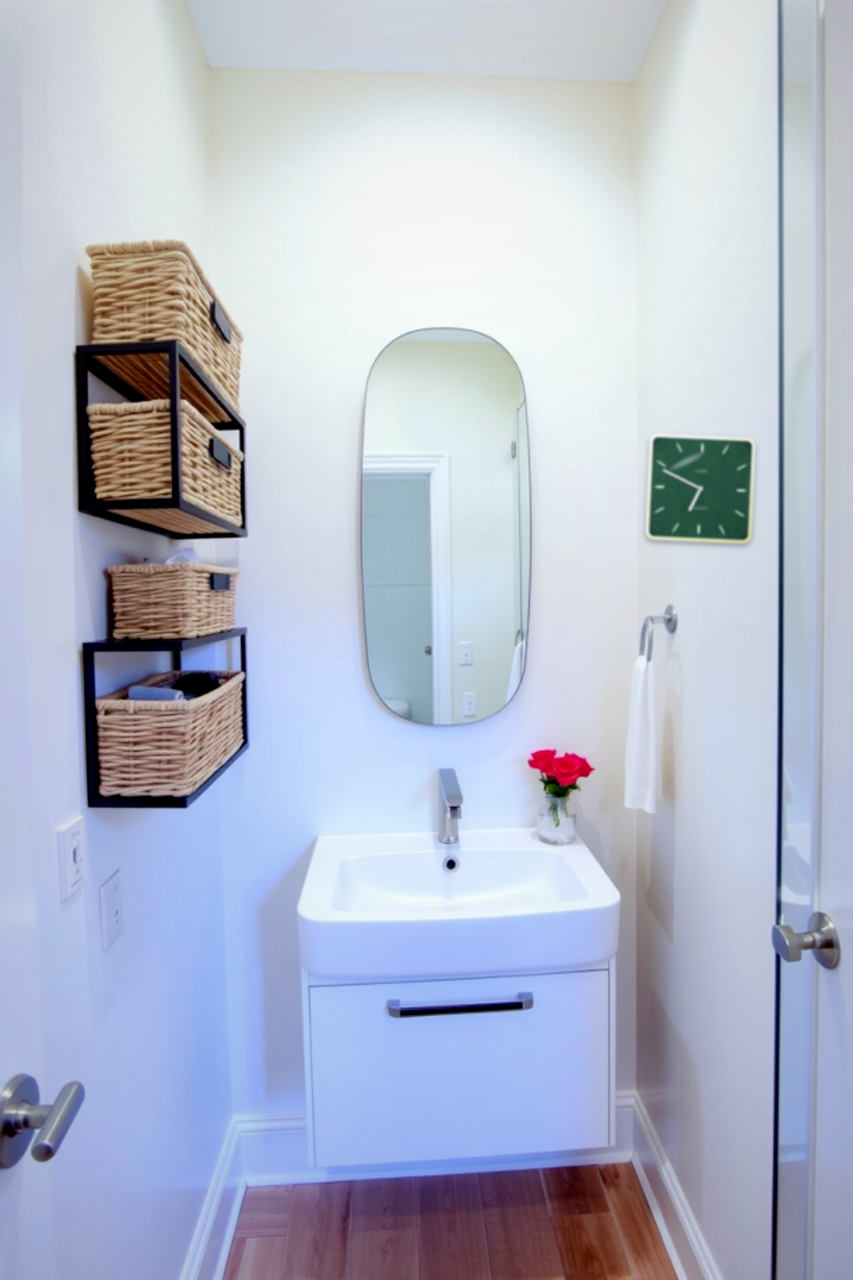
{"hour": 6, "minute": 49}
